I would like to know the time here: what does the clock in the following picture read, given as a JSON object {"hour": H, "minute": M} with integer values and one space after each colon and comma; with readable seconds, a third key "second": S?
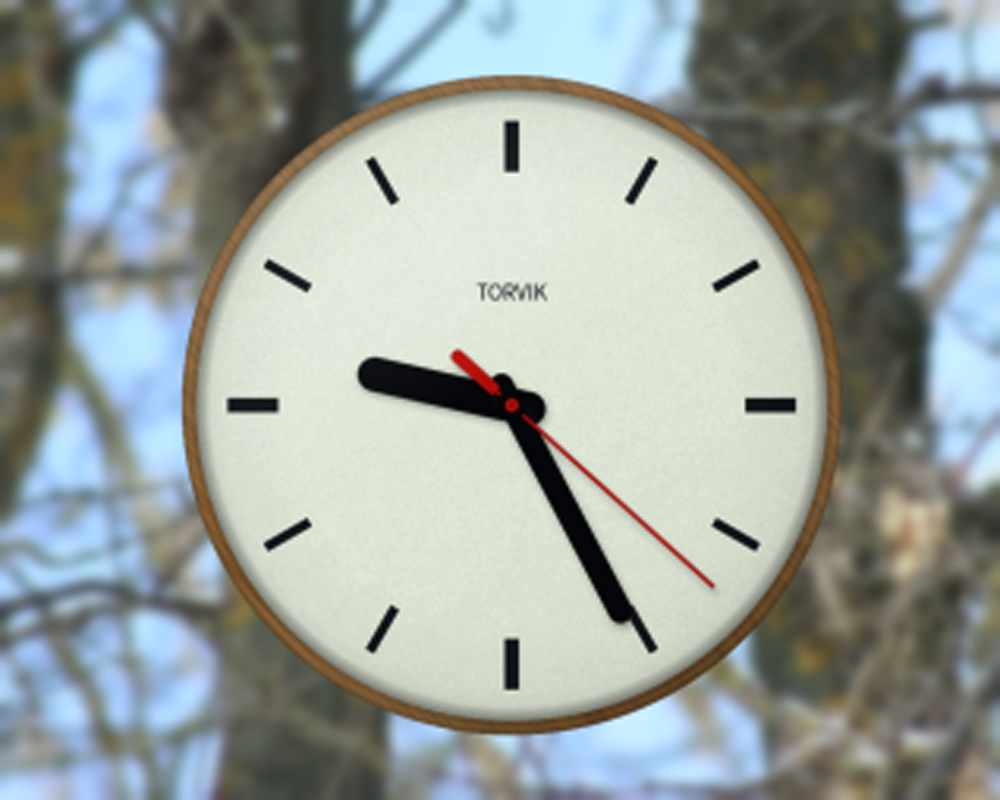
{"hour": 9, "minute": 25, "second": 22}
